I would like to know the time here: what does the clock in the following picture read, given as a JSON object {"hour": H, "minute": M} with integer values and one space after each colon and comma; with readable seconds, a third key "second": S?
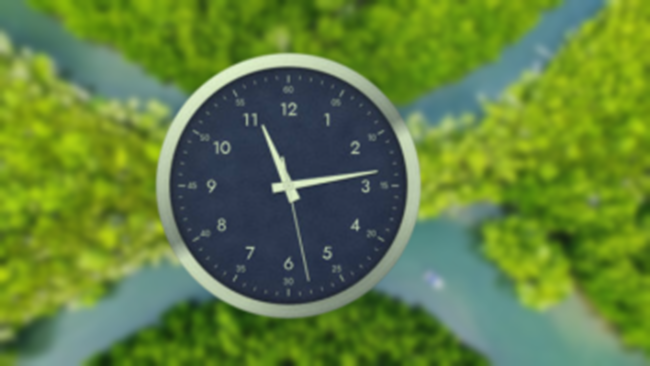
{"hour": 11, "minute": 13, "second": 28}
